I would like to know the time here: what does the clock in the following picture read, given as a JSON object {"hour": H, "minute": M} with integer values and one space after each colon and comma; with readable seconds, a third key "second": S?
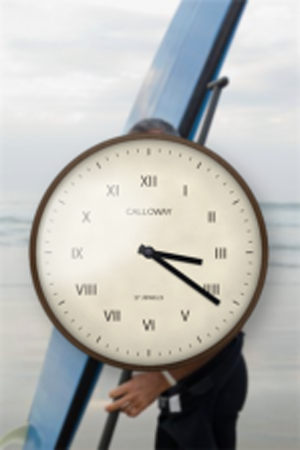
{"hour": 3, "minute": 21}
